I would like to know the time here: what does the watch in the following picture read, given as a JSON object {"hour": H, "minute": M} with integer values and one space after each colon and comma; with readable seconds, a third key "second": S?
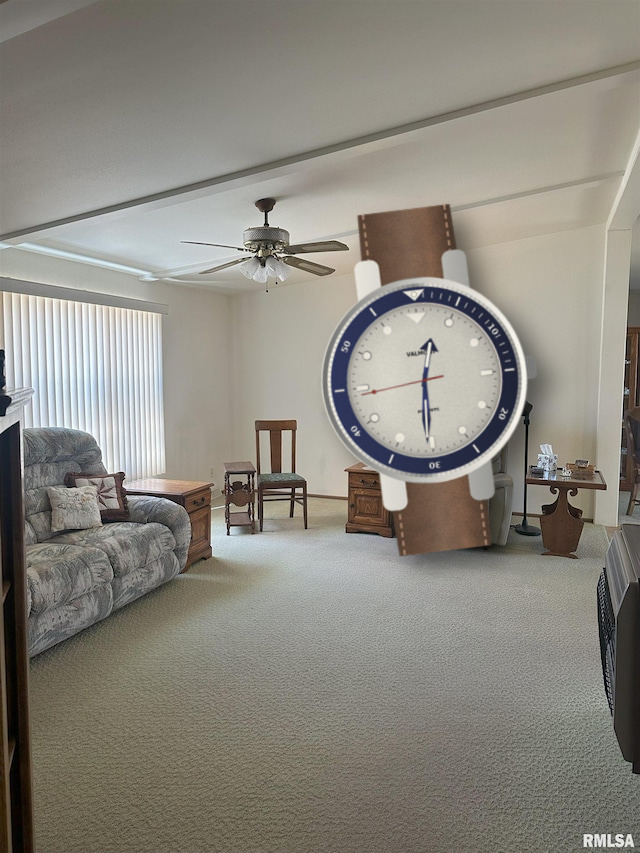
{"hour": 12, "minute": 30, "second": 44}
